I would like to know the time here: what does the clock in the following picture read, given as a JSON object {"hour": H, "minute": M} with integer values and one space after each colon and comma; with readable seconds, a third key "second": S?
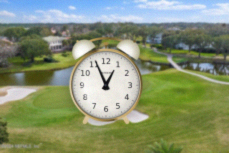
{"hour": 12, "minute": 56}
